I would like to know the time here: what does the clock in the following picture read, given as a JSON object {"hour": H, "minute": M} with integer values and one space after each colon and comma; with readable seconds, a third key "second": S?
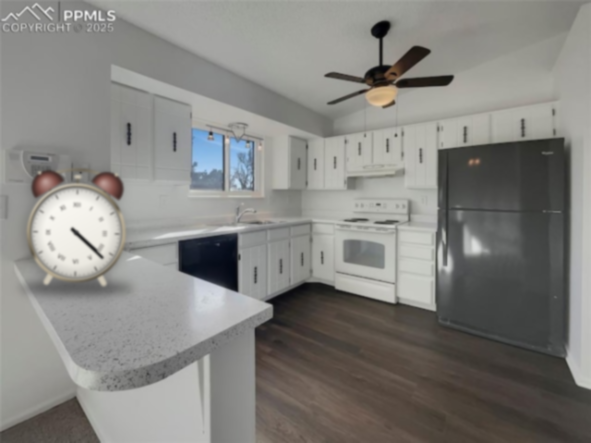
{"hour": 4, "minute": 22}
